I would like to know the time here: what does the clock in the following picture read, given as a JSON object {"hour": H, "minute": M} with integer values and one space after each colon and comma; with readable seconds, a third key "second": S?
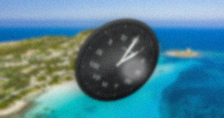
{"hour": 1, "minute": 0}
